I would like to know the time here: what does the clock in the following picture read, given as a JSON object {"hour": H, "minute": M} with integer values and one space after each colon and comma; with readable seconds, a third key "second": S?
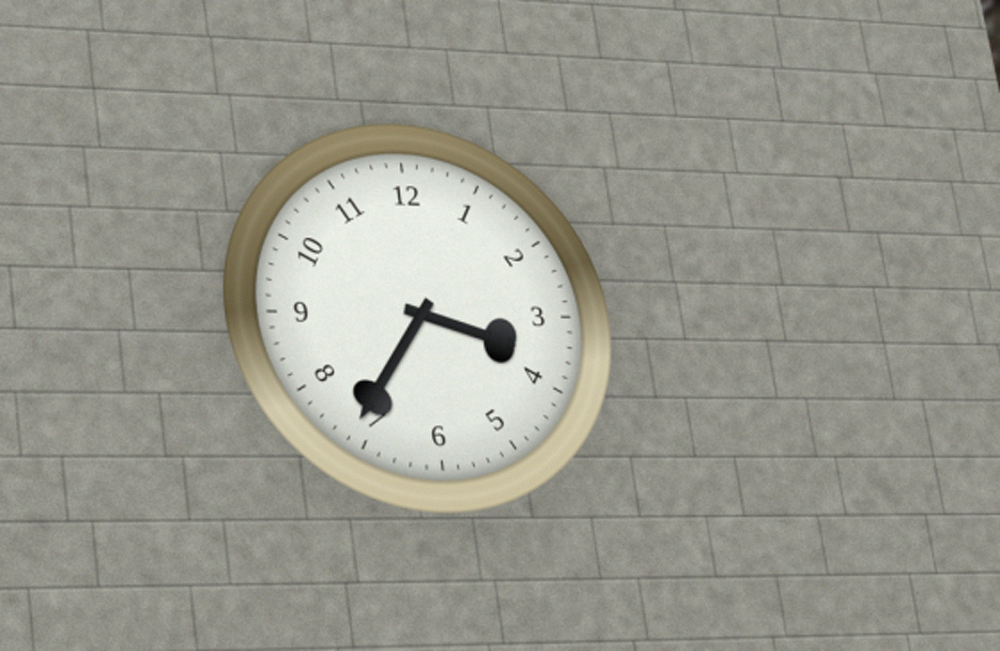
{"hour": 3, "minute": 36}
